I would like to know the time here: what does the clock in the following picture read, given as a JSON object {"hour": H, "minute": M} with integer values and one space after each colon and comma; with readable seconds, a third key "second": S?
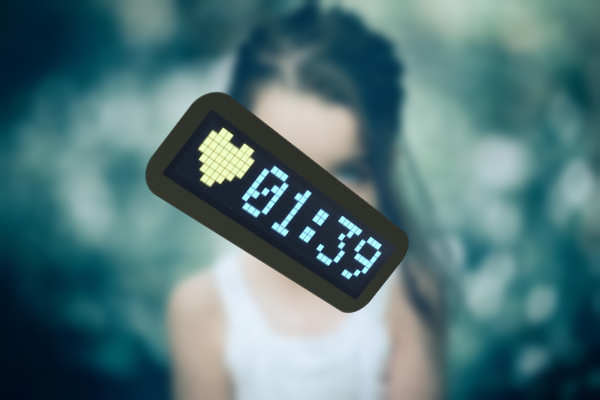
{"hour": 1, "minute": 39}
